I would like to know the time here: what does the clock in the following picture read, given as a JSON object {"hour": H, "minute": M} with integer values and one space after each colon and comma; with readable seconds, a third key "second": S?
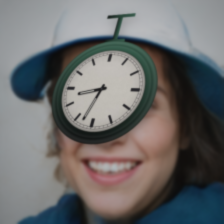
{"hour": 8, "minute": 33}
